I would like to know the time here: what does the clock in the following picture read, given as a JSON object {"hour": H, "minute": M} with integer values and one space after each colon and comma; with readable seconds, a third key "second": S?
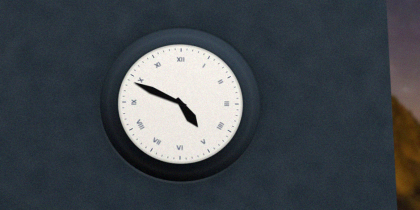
{"hour": 4, "minute": 49}
